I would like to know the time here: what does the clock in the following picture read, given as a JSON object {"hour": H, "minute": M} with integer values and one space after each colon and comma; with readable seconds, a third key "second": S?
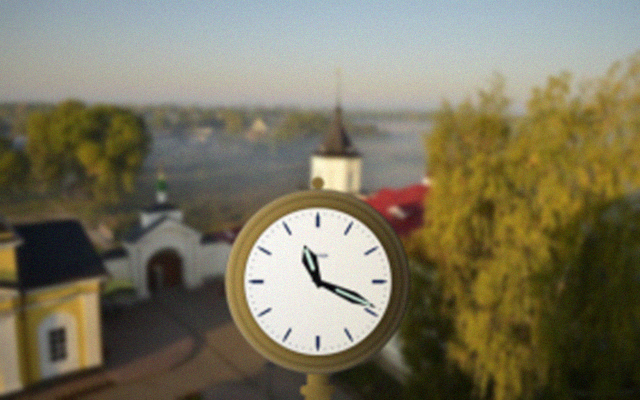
{"hour": 11, "minute": 19}
